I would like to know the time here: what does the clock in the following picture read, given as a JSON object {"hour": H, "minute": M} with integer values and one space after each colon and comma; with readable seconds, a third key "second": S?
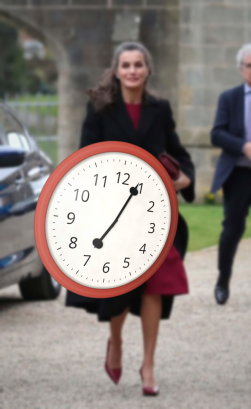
{"hour": 7, "minute": 4}
